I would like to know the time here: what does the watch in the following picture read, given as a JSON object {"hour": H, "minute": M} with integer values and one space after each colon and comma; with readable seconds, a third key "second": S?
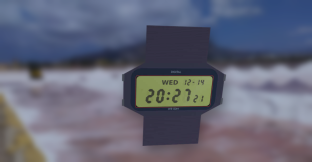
{"hour": 20, "minute": 27, "second": 21}
